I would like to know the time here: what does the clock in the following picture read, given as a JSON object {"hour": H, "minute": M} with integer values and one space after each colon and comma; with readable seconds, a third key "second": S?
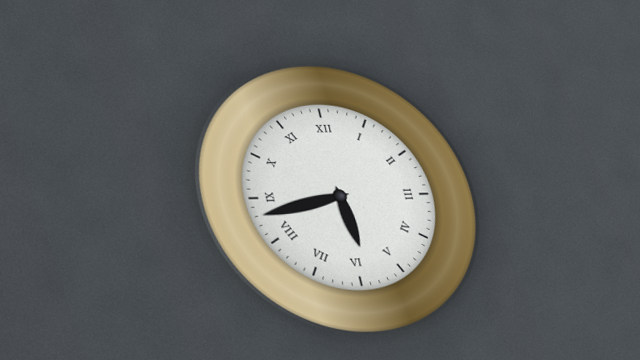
{"hour": 5, "minute": 43}
